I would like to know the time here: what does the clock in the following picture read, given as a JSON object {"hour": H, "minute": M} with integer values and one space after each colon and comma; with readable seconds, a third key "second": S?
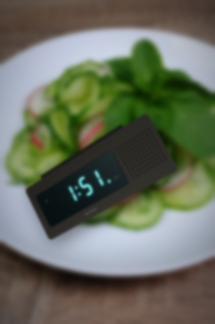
{"hour": 1, "minute": 51}
